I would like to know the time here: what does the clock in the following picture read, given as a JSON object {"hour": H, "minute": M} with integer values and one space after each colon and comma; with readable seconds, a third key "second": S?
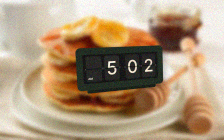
{"hour": 5, "minute": 2}
